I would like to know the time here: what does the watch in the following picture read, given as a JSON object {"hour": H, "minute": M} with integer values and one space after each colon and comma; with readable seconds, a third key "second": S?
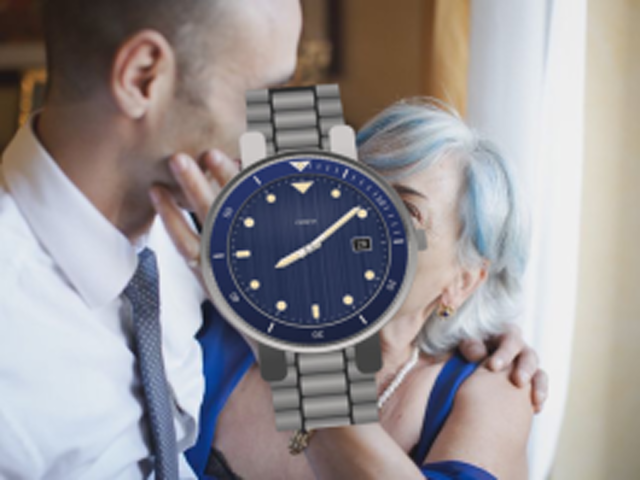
{"hour": 8, "minute": 9}
